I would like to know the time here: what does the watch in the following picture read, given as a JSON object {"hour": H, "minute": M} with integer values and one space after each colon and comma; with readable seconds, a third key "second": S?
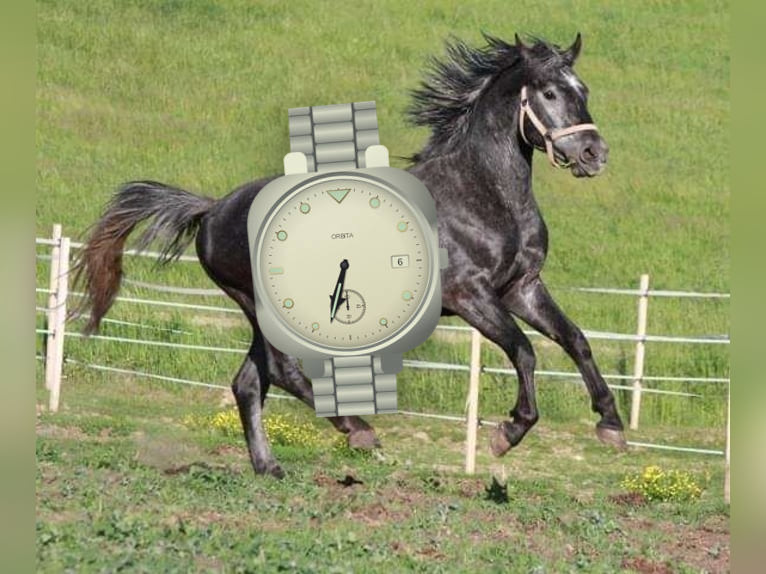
{"hour": 6, "minute": 33}
